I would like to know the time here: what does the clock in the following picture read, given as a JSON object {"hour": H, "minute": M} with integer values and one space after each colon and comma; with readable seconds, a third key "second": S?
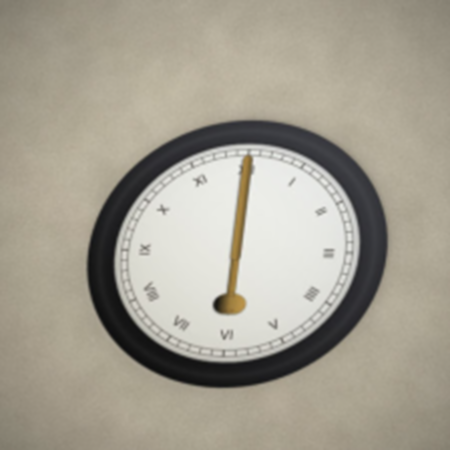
{"hour": 6, "minute": 0}
